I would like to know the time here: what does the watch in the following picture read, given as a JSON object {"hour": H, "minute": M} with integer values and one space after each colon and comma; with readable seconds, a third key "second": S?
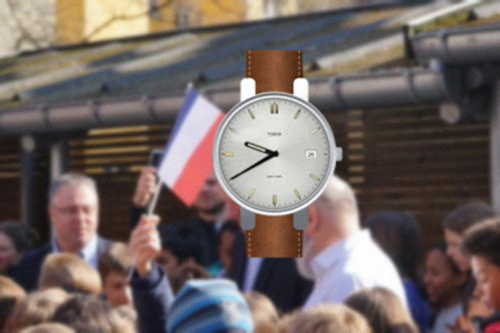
{"hour": 9, "minute": 40}
